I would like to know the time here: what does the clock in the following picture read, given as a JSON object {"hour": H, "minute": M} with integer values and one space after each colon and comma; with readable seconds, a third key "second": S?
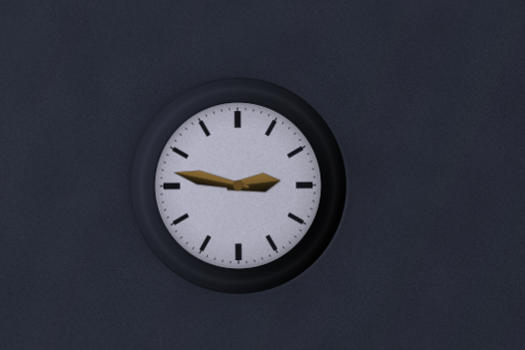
{"hour": 2, "minute": 47}
